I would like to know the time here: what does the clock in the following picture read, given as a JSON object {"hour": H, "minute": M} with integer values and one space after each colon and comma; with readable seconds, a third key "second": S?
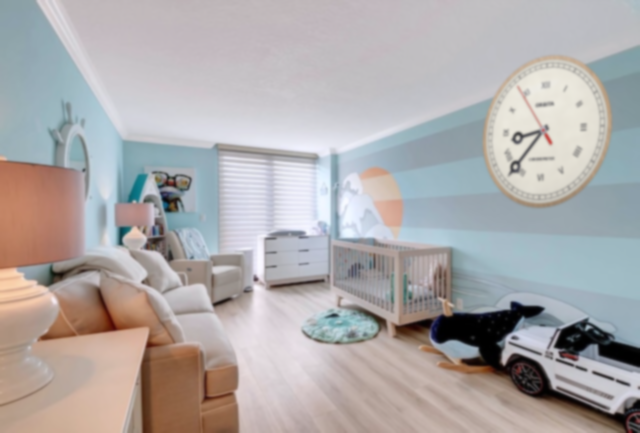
{"hour": 8, "minute": 36, "second": 54}
